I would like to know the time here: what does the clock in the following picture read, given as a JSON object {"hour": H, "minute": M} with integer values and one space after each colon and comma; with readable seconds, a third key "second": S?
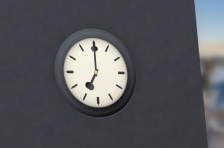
{"hour": 7, "minute": 0}
